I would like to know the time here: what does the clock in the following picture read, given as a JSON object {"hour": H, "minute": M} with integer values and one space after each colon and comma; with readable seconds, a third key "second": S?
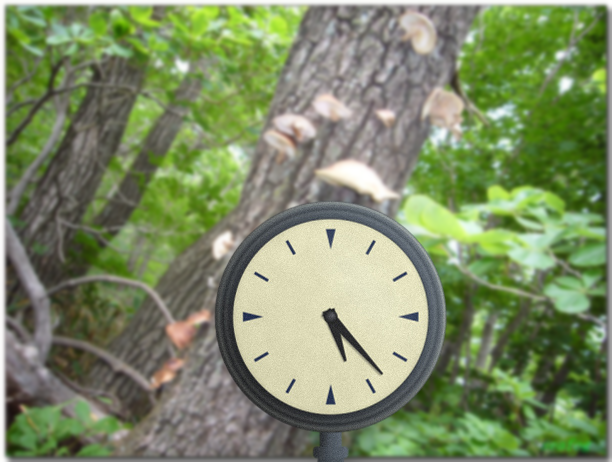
{"hour": 5, "minute": 23}
